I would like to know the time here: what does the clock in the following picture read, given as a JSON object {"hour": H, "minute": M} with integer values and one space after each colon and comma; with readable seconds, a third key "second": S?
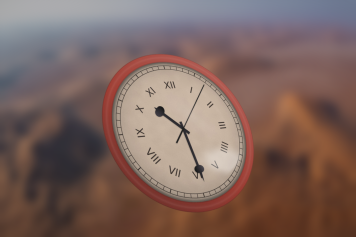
{"hour": 10, "minute": 29, "second": 7}
